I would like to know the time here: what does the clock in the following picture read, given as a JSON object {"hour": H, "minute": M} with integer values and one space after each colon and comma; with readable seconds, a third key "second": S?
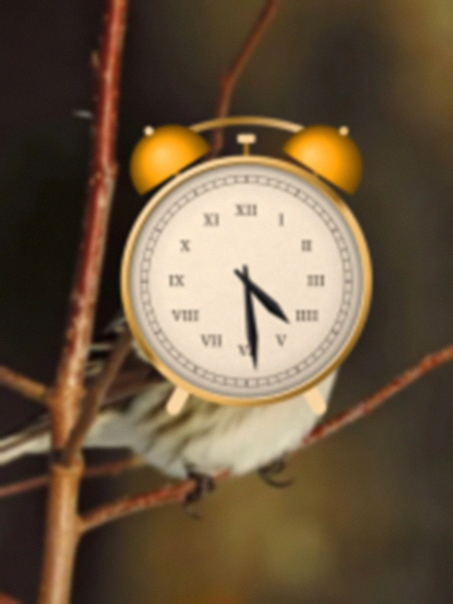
{"hour": 4, "minute": 29}
